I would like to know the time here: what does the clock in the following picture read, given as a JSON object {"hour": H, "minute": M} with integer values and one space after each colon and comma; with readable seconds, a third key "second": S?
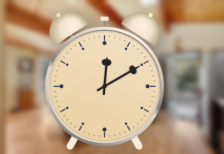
{"hour": 12, "minute": 10}
